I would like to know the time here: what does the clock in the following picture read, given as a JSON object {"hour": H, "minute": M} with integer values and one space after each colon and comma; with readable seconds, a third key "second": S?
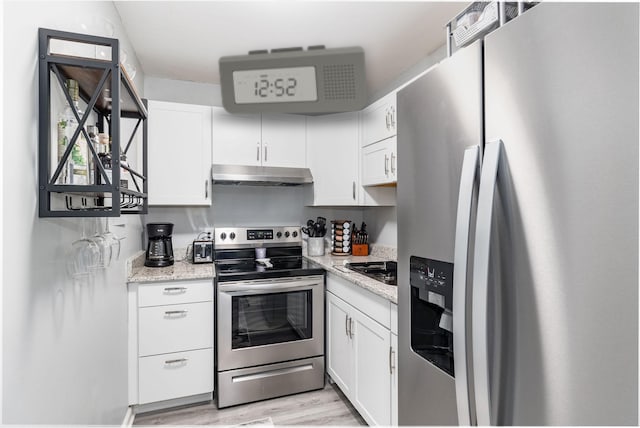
{"hour": 12, "minute": 52}
